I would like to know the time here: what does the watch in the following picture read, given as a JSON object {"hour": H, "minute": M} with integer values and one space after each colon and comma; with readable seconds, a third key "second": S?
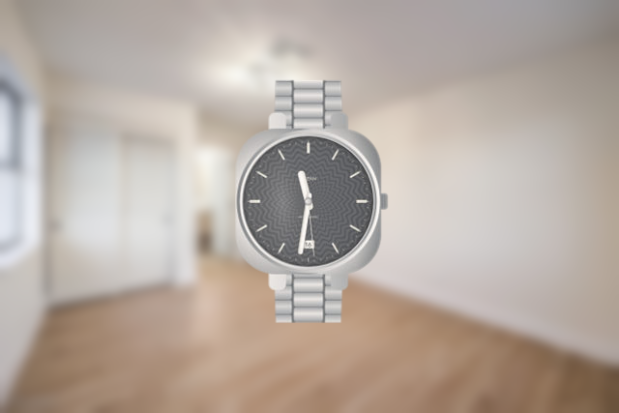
{"hour": 11, "minute": 31, "second": 29}
